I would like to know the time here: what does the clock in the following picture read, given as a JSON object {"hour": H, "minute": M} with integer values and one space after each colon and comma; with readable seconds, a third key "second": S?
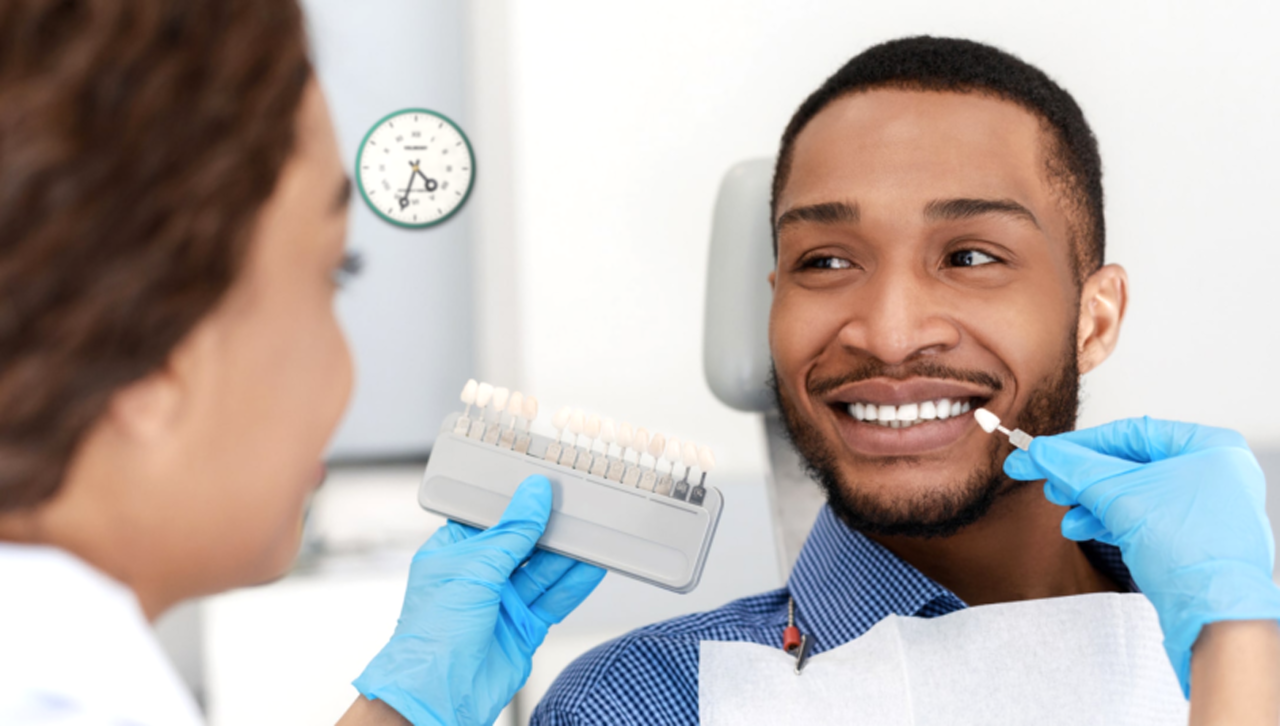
{"hour": 4, "minute": 33}
